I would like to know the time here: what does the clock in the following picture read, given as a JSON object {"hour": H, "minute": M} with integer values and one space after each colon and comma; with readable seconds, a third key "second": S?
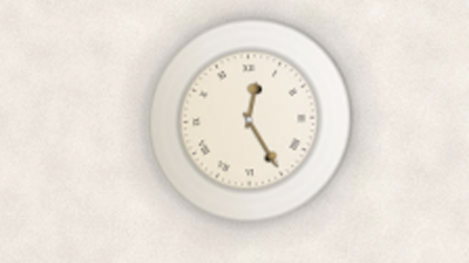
{"hour": 12, "minute": 25}
